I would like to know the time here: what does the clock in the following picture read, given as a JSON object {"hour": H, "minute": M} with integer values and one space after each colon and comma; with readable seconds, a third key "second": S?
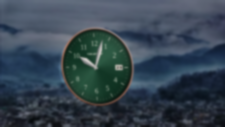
{"hour": 10, "minute": 3}
